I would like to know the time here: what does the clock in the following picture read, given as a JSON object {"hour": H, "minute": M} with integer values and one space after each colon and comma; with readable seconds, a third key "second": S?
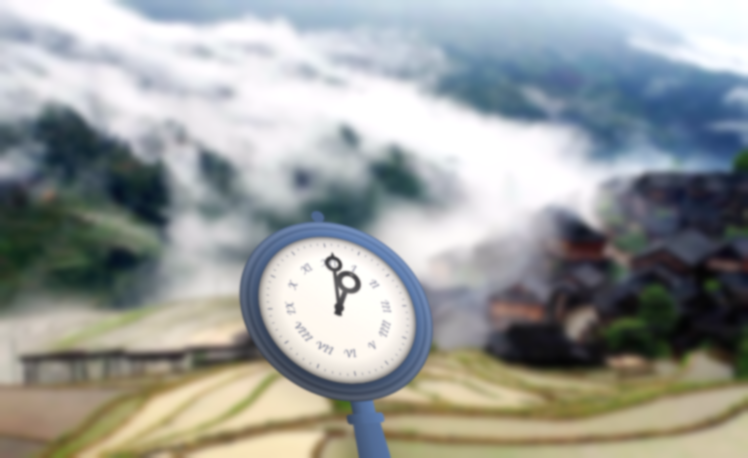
{"hour": 1, "minute": 1}
